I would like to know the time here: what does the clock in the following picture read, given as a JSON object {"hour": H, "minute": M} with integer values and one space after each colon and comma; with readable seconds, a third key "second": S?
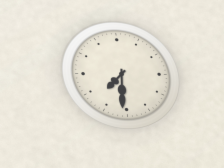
{"hour": 7, "minute": 31}
